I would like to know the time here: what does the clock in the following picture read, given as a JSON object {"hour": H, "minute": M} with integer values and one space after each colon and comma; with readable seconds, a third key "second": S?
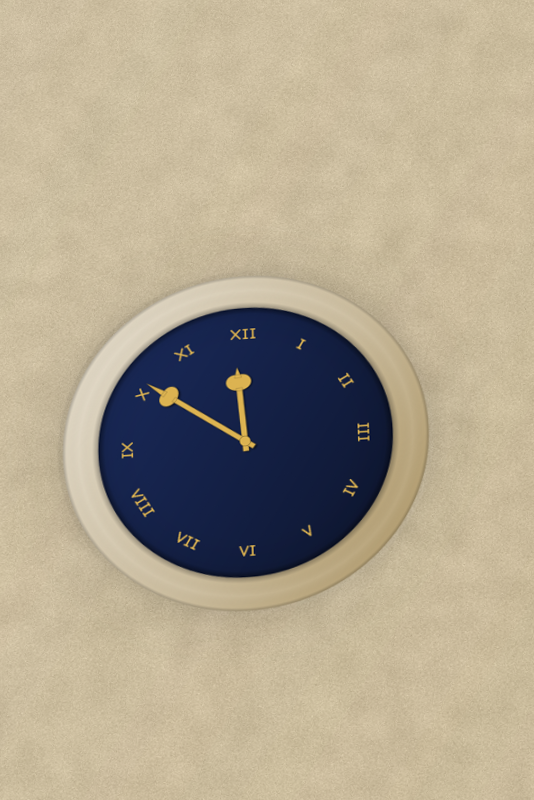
{"hour": 11, "minute": 51}
